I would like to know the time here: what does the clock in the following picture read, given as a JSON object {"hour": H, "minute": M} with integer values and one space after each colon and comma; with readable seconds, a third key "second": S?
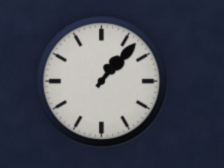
{"hour": 1, "minute": 7}
